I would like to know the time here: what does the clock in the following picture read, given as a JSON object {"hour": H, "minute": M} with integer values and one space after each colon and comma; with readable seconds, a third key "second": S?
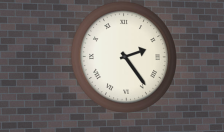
{"hour": 2, "minute": 24}
